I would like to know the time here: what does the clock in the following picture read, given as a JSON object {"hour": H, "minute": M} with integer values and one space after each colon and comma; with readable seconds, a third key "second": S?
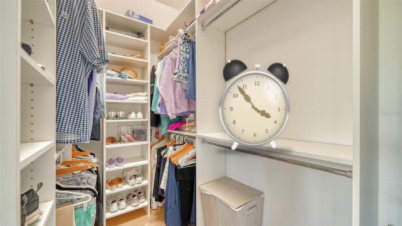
{"hour": 3, "minute": 53}
